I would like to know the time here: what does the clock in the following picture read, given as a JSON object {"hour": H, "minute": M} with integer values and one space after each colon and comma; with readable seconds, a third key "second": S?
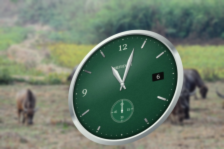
{"hour": 11, "minute": 3}
